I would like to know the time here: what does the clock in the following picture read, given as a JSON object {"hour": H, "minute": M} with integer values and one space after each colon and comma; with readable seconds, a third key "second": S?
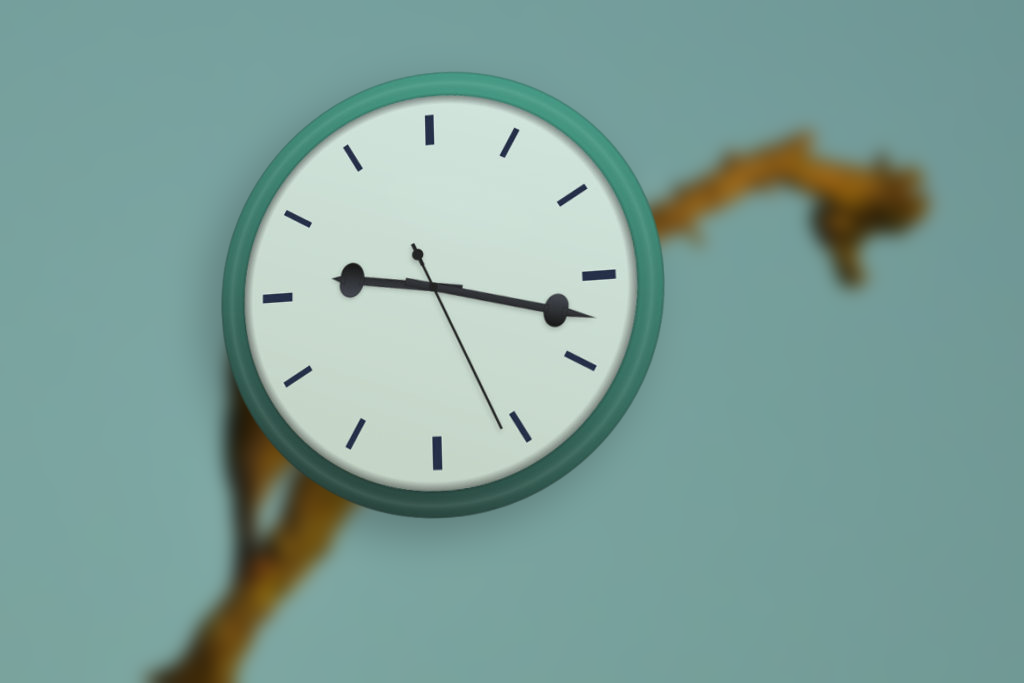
{"hour": 9, "minute": 17, "second": 26}
